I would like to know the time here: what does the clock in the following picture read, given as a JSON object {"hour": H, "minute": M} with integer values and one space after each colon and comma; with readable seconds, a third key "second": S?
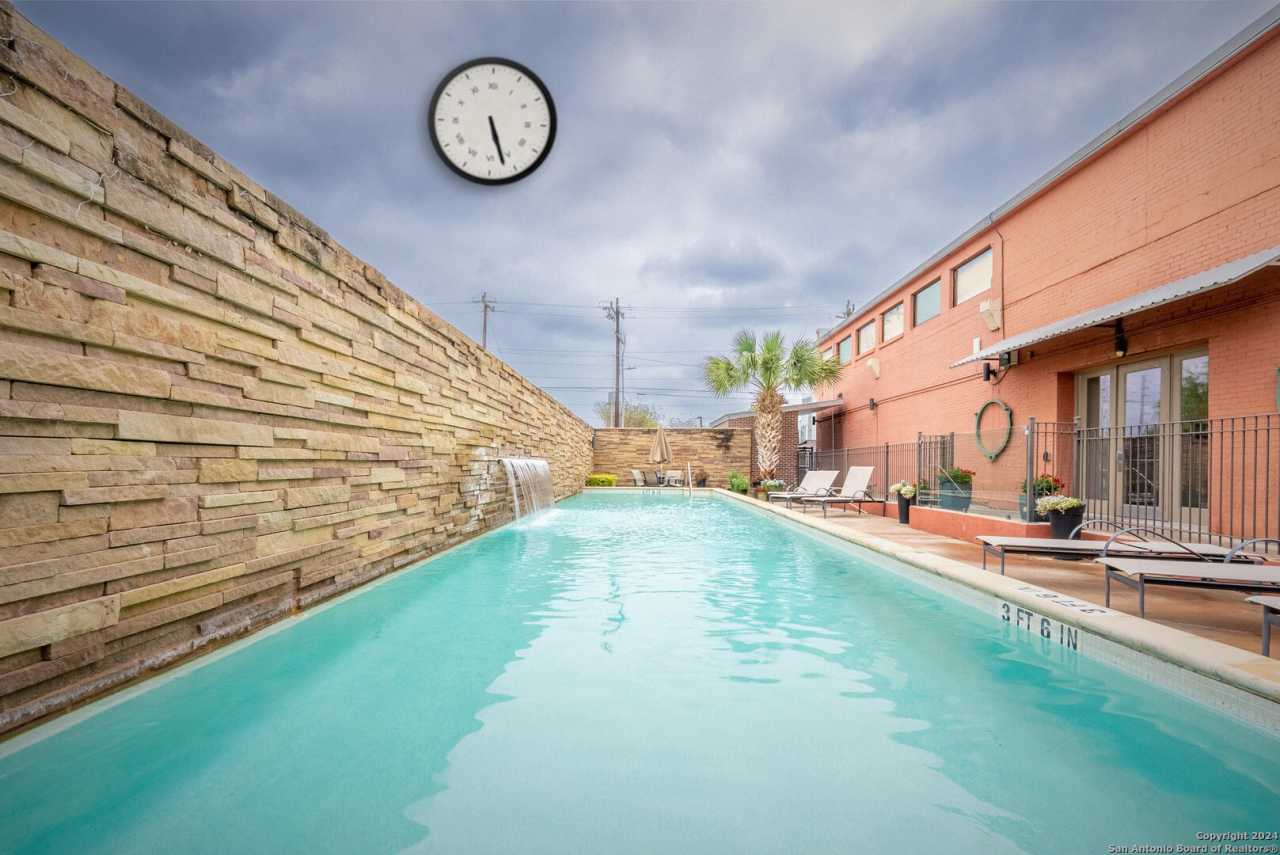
{"hour": 5, "minute": 27}
